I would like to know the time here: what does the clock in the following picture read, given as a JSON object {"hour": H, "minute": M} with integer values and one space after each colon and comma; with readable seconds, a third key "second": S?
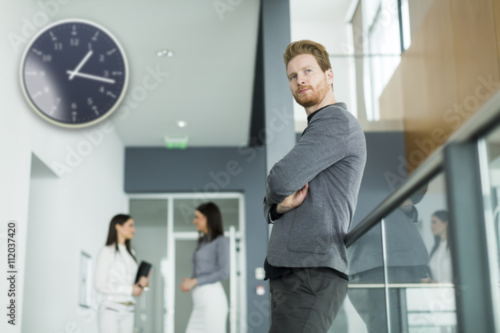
{"hour": 1, "minute": 17}
